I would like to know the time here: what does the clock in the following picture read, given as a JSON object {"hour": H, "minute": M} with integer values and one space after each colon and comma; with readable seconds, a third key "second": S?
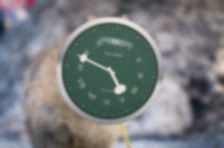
{"hour": 4, "minute": 48}
